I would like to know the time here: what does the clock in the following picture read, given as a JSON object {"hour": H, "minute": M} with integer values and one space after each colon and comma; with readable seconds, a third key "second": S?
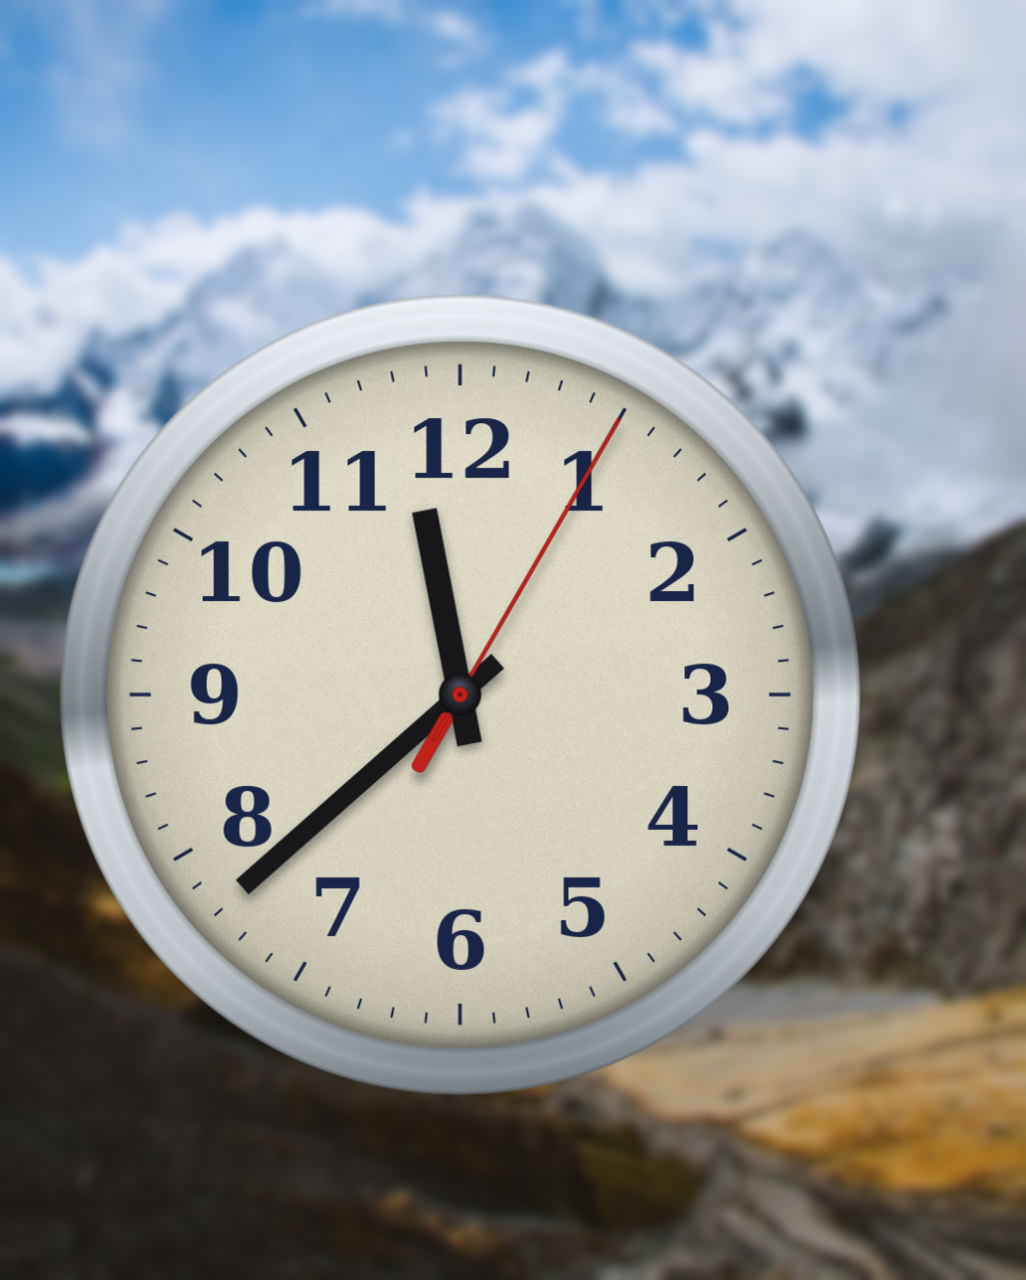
{"hour": 11, "minute": 38, "second": 5}
